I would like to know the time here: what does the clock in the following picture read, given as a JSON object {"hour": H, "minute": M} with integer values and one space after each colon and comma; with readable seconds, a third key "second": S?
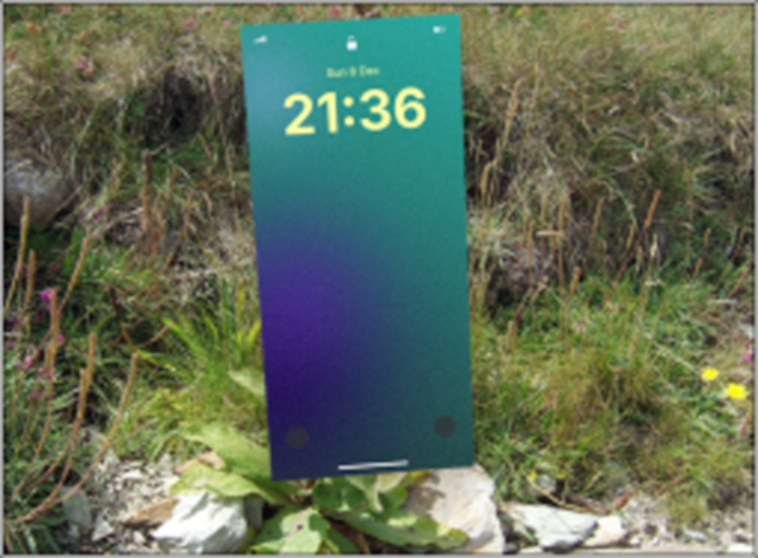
{"hour": 21, "minute": 36}
